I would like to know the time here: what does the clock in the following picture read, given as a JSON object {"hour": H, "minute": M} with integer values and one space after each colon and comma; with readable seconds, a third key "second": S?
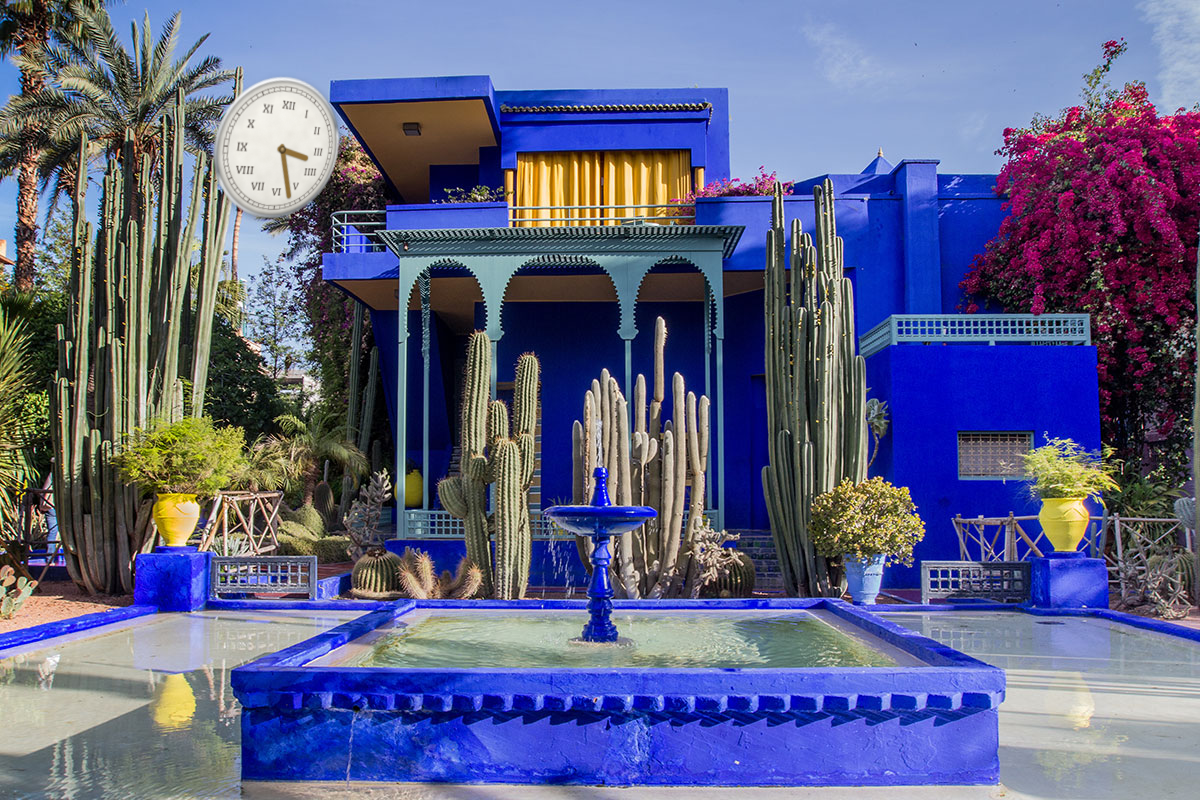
{"hour": 3, "minute": 27}
